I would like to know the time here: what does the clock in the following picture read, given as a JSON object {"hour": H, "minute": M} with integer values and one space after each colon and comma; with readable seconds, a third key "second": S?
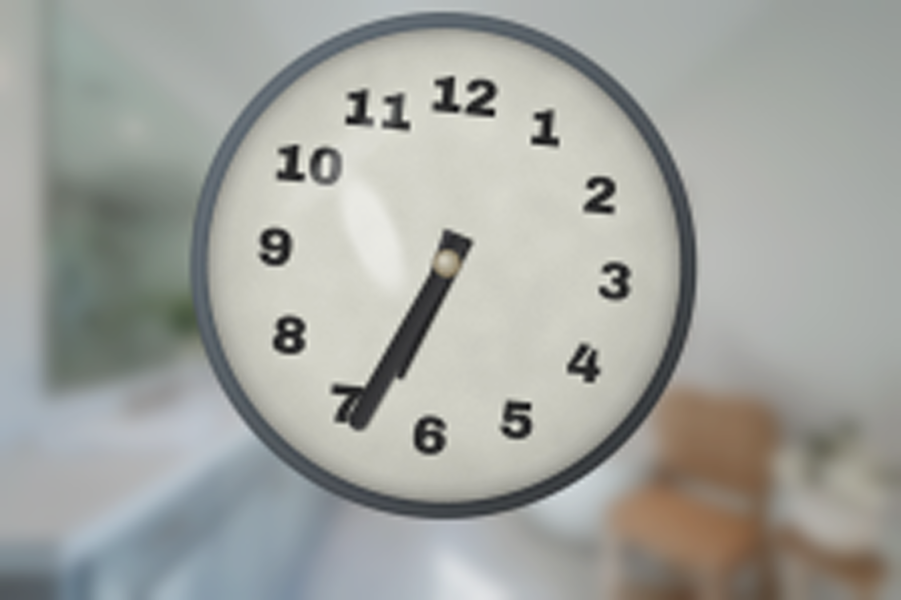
{"hour": 6, "minute": 34}
